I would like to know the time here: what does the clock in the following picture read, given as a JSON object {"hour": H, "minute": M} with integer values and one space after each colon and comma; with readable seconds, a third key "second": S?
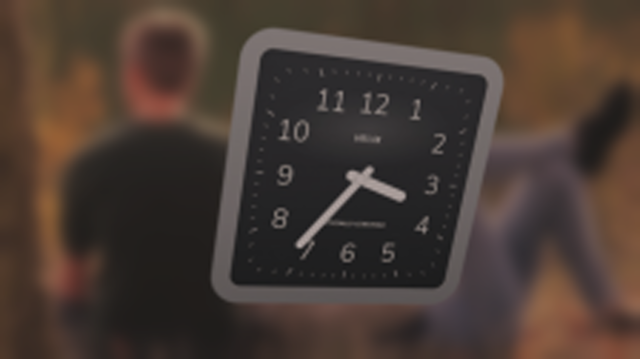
{"hour": 3, "minute": 36}
